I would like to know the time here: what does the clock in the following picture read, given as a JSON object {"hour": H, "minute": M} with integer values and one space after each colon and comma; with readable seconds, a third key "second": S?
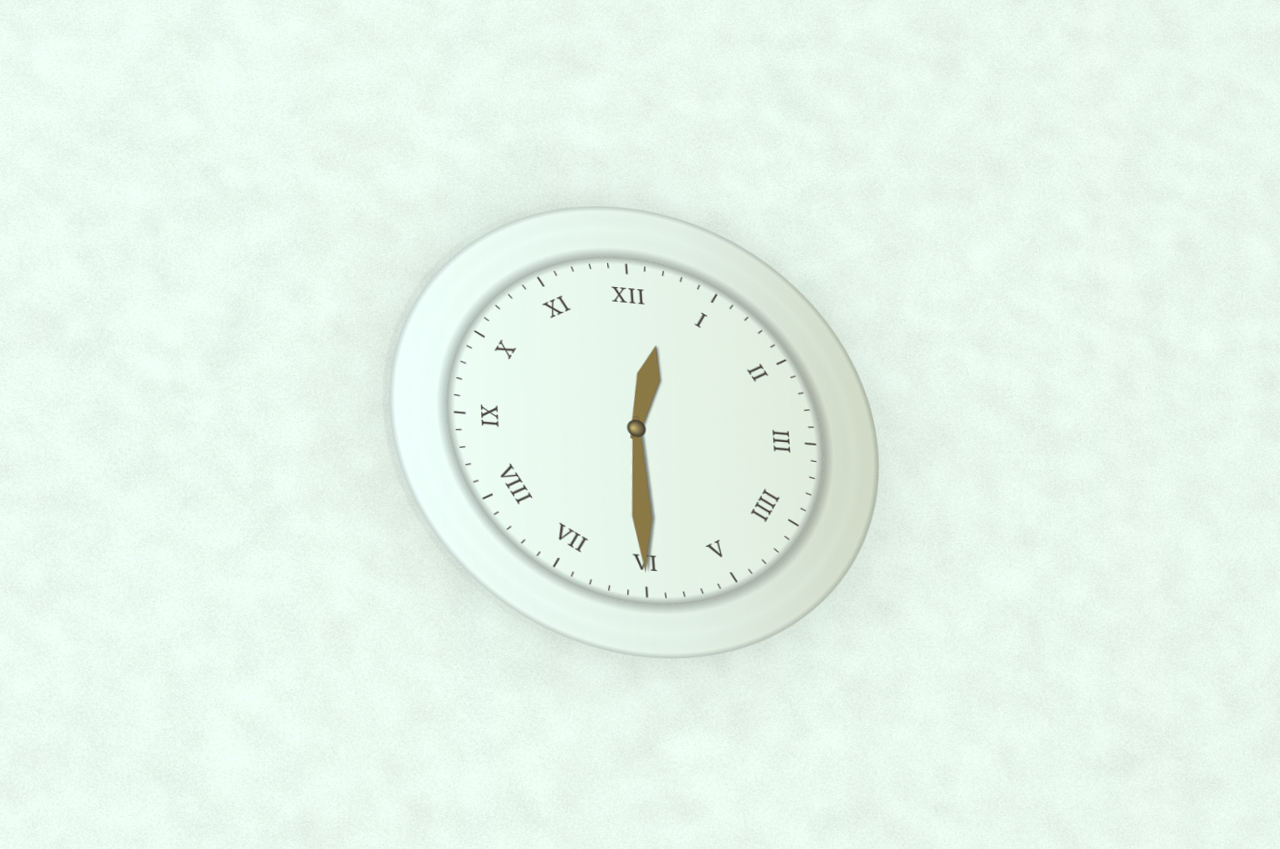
{"hour": 12, "minute": 30}
